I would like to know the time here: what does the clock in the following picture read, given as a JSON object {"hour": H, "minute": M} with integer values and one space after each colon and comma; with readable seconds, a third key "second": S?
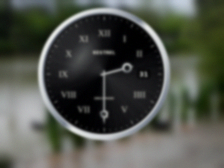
{"hour": 2, "minute": 30}
